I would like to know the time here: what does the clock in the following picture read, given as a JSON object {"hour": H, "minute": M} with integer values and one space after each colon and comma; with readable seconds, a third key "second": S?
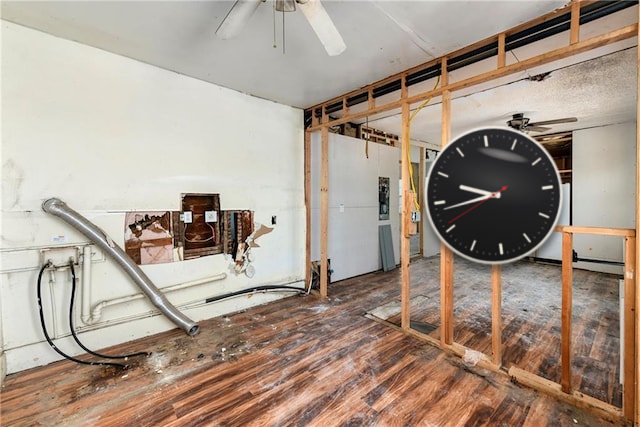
{"hour": 9, "minute": 43, "second": 41}
